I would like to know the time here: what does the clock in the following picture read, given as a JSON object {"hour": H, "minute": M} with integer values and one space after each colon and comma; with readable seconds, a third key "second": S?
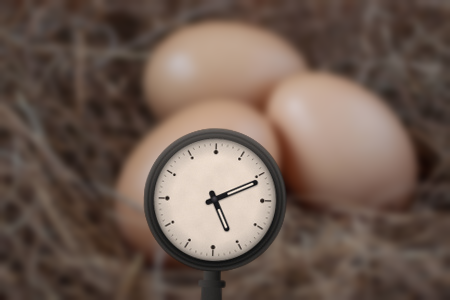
{"hour": 5, "minute": 11}
